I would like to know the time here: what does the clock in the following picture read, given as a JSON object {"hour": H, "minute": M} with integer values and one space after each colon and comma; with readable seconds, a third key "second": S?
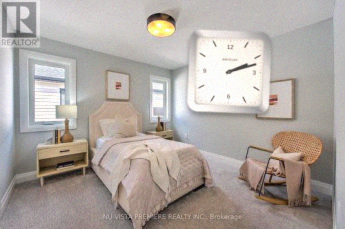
{"hour": 2, "minute": 12}
